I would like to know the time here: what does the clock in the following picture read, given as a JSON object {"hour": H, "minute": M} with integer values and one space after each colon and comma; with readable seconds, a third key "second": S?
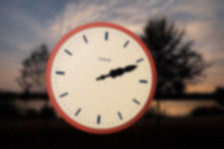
{"hour": 2, "minute": 11}
